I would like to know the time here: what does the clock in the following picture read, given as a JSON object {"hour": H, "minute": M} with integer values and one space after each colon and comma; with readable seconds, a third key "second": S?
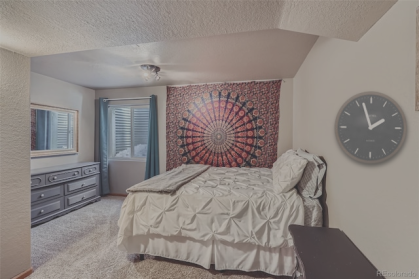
{"hour": 1, "minute": 57}
